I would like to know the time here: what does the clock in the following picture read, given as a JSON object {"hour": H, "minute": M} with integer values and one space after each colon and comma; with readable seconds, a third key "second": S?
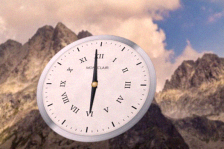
{"hour": 5, "minute": 59}
